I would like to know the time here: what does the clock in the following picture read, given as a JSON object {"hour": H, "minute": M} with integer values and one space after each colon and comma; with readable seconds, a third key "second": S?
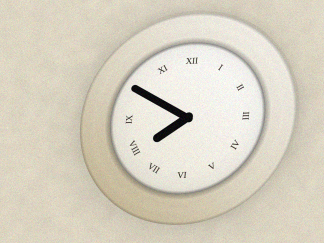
{"hour": 7, "minute": 50}
